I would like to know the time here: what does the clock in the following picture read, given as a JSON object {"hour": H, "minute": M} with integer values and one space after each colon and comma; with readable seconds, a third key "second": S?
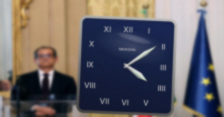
{"hour": 4, "minute": 9}
